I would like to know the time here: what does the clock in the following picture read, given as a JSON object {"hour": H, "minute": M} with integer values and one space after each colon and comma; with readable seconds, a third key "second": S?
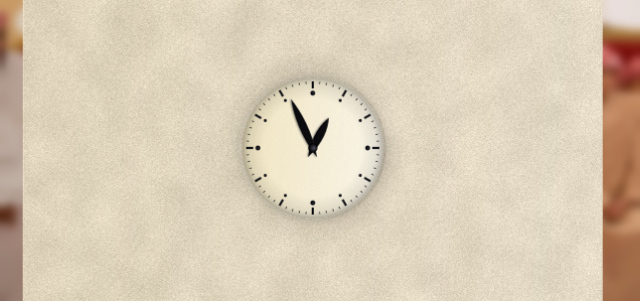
{"hour": 12, "minute": 56}
